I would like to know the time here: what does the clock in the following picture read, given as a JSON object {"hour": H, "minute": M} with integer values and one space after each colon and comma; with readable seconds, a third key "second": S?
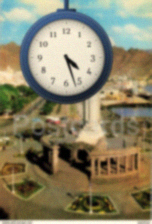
{"hour": 4, "minute": 27}
